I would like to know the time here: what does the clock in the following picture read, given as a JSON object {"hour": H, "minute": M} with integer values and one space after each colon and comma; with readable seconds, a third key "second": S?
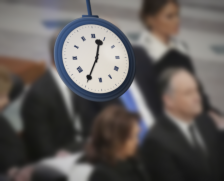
{"hour": 12, "minute": 35}
